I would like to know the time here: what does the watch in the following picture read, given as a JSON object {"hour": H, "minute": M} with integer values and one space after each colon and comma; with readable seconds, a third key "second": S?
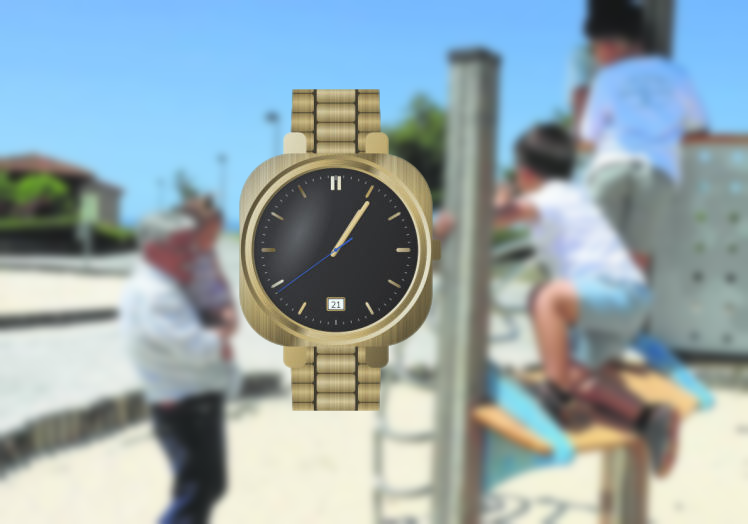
{"hour": 1, "minute": 5, "second": 39}
